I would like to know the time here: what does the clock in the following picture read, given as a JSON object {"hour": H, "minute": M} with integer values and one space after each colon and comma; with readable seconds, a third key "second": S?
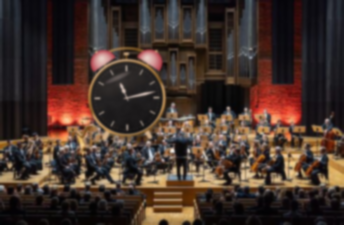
{"hour": 11, "minute": 13}
